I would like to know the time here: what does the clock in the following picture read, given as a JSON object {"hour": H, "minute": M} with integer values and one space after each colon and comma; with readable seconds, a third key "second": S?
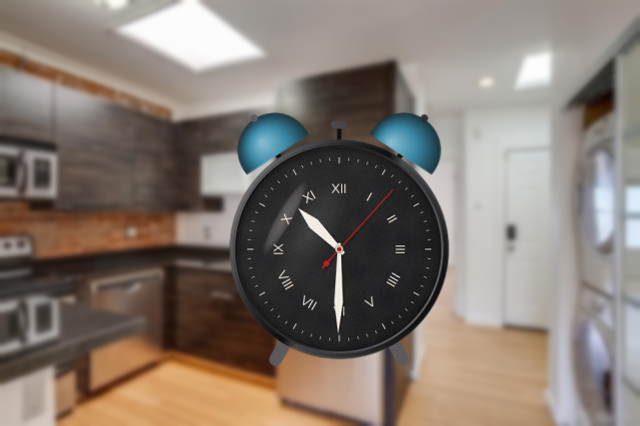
{"hour": 10, "minute": 30, "second": 7}
